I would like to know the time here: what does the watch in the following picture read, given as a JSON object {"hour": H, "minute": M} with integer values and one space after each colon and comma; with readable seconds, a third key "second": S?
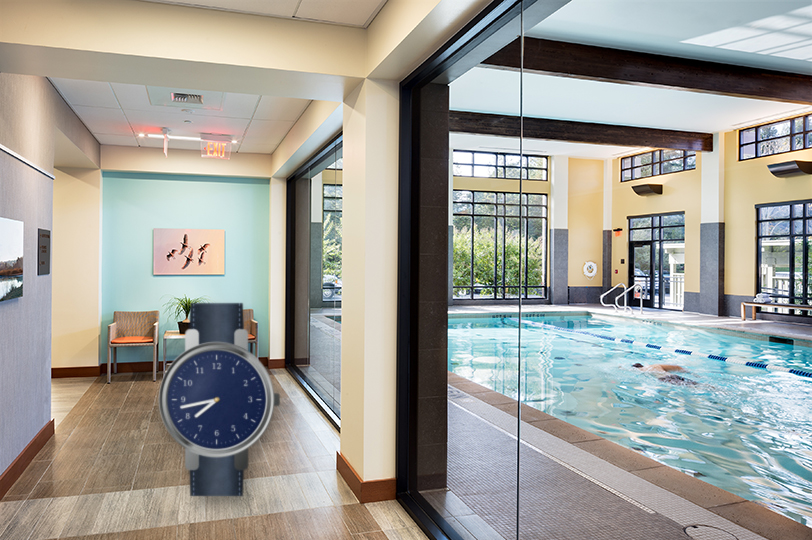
{"hour": 7, "minute": 43}
